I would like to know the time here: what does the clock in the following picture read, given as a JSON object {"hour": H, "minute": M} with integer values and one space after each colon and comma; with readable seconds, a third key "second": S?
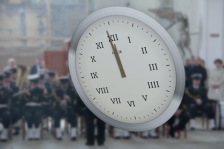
{"hour": 11, "minute": 59}
